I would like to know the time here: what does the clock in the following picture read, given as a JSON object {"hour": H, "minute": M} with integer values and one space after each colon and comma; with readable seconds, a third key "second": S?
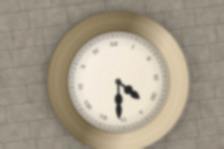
{"hour": 4, "minute": 31}
